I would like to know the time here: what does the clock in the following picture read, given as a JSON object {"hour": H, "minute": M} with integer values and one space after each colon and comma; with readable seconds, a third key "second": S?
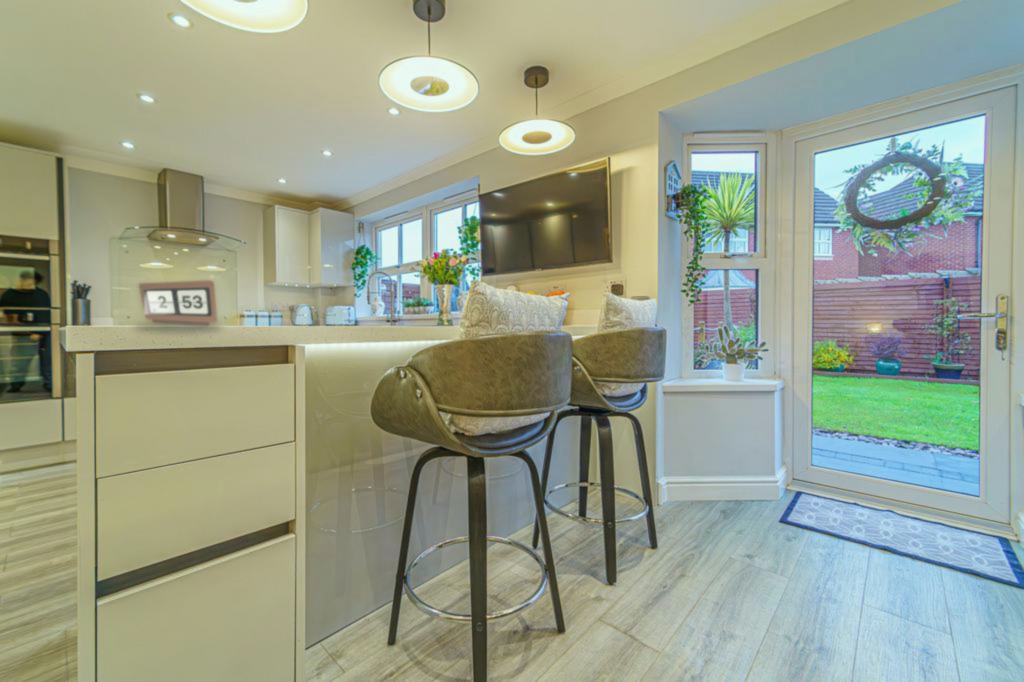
{"hour": 2, "minute": 53}
